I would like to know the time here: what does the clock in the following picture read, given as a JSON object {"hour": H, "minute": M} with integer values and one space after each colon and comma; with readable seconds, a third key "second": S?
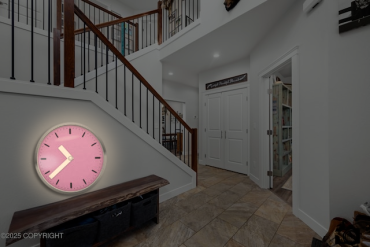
{"hour": 10, "minute": 38}
